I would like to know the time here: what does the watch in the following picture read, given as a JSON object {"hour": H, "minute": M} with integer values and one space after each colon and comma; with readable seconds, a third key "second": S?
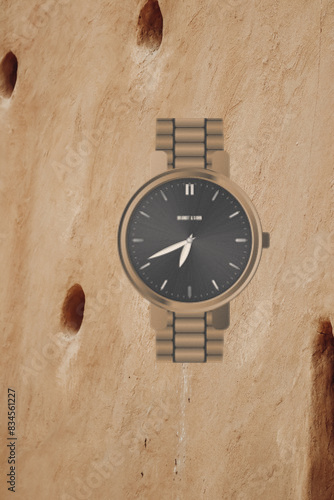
{"hour": 6, "minute": 41}
